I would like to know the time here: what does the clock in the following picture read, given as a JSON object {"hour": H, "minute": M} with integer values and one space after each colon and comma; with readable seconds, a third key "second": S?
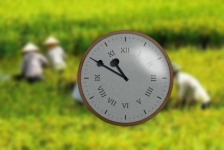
{"hour": 10, "minute": 50}
